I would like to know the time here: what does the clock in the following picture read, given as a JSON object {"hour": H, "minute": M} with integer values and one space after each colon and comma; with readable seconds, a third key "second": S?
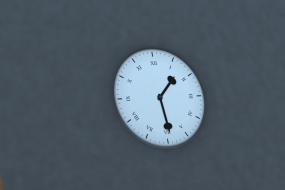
{"hour": 1, "minute": 29}
